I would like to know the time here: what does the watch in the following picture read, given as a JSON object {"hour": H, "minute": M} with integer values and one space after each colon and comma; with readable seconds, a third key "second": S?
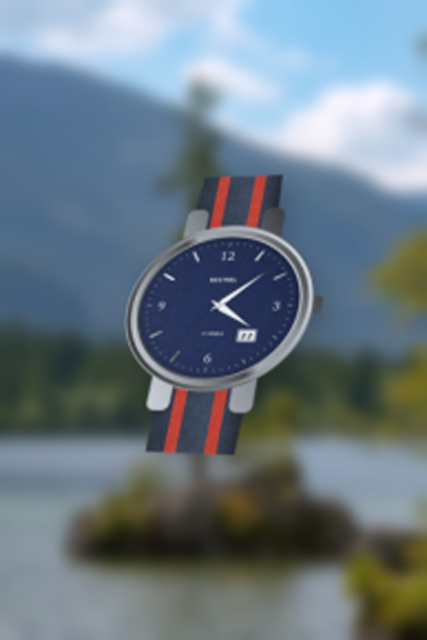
{"hour": 4, "minute": 8}
